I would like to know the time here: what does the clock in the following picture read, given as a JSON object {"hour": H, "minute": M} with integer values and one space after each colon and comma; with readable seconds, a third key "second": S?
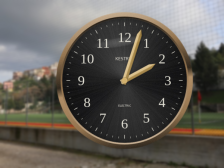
{"hour": 2, "minute": 3}
